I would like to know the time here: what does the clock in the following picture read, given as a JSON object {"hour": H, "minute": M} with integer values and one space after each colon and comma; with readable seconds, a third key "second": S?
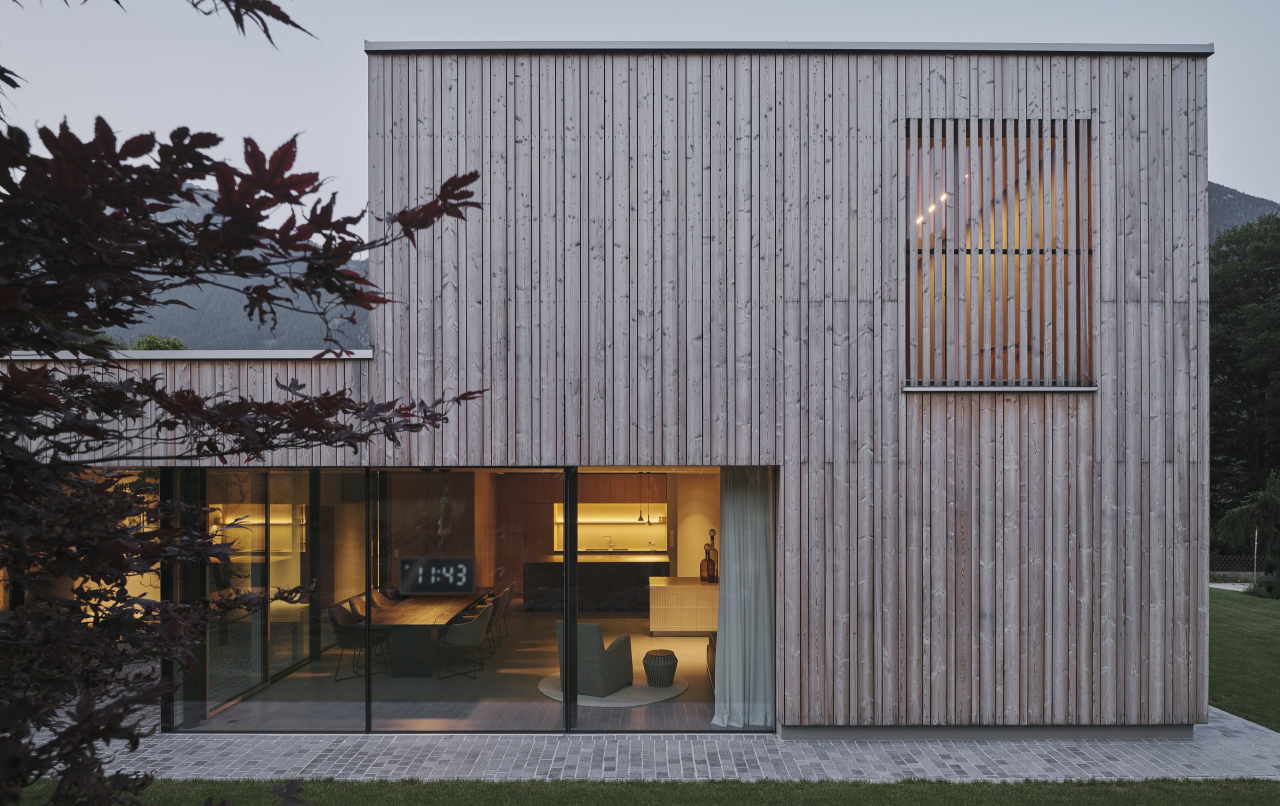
{"hour": 11, "minute": 43}
